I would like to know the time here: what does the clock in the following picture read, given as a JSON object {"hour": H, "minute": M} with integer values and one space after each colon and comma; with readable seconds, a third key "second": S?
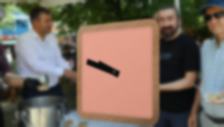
{"hour": 9, "minute": 48}
